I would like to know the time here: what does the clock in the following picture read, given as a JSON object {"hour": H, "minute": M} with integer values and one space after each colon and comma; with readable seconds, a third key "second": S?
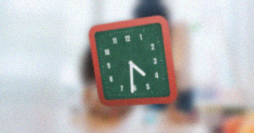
{"hour": 4, "minute": 31}
